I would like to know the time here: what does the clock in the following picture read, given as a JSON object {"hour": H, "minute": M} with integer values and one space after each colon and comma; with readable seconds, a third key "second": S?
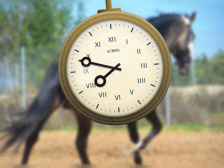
{"hour": 7, "minute": 48}
